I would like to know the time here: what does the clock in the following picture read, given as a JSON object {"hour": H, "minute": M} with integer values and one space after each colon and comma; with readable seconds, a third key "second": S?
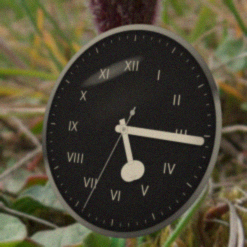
{"hour": 5, "minute": 15, "second": 34}
